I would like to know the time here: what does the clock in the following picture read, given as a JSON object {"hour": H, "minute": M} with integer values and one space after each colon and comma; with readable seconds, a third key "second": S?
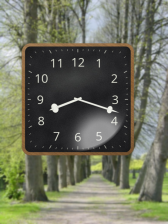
{"hour": 8, "minute": 18}
